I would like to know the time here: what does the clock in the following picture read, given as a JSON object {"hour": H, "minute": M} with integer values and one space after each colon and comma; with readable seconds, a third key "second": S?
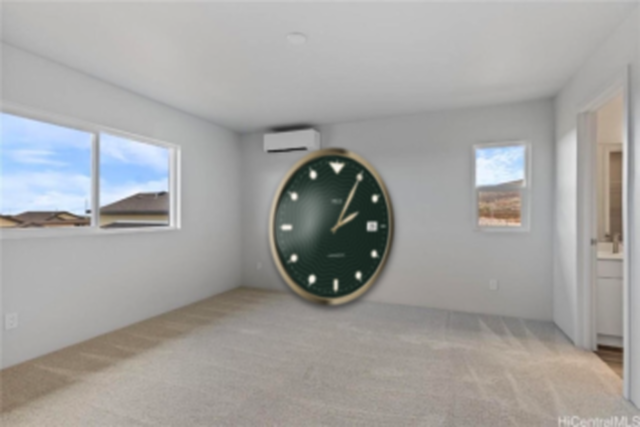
{"hour": 2, "minute": 5}
